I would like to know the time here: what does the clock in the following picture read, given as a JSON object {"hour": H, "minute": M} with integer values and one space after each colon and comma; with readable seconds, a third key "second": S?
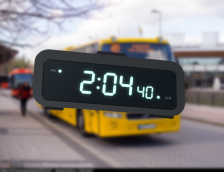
{"hour": 2, "minute": 4, "second": 40}
